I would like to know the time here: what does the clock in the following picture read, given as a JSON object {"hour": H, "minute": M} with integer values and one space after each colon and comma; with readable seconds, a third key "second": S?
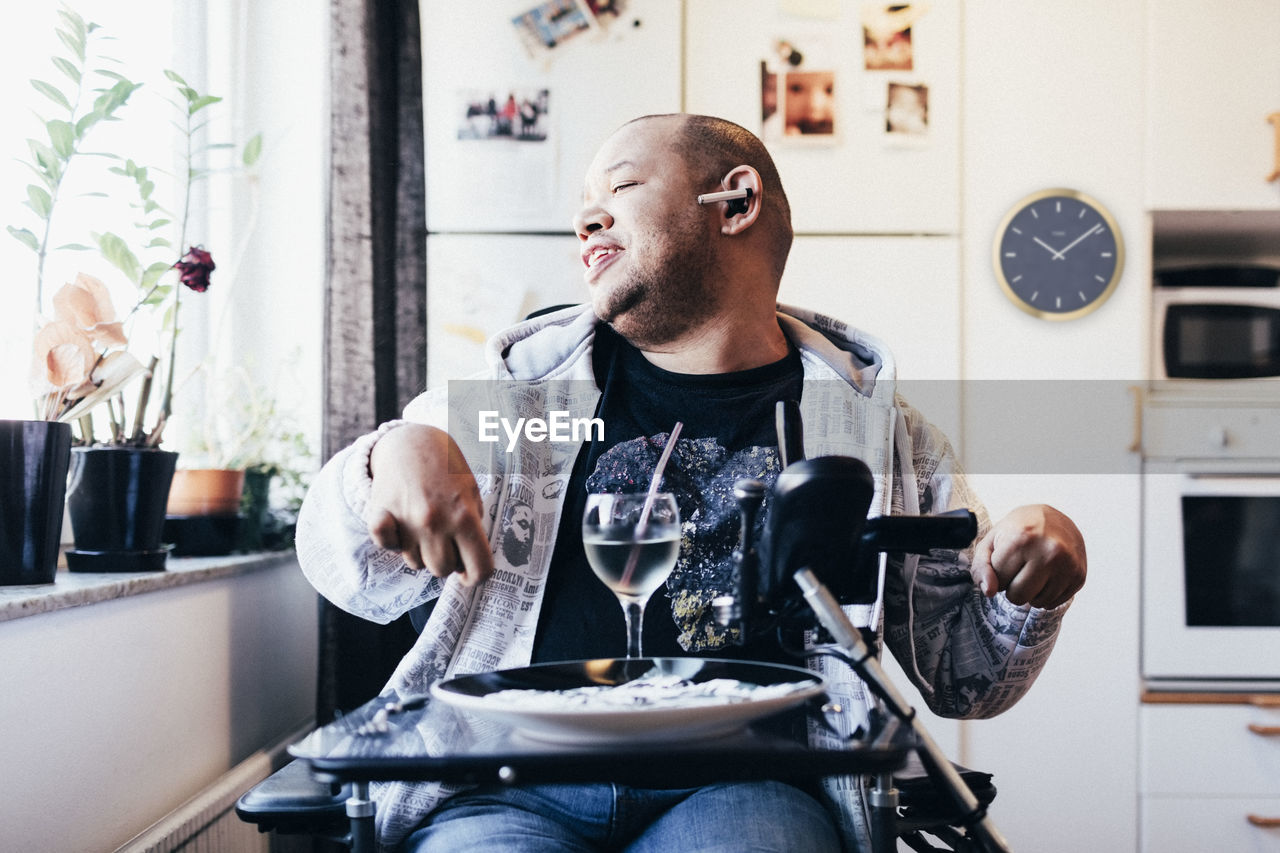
{"hour": 10, "minute": 9}
